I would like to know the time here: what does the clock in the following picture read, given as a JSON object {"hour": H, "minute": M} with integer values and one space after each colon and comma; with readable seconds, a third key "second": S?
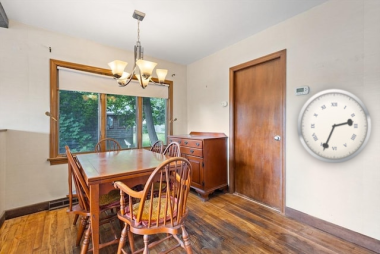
{"hour": 2, "minute": 34}
